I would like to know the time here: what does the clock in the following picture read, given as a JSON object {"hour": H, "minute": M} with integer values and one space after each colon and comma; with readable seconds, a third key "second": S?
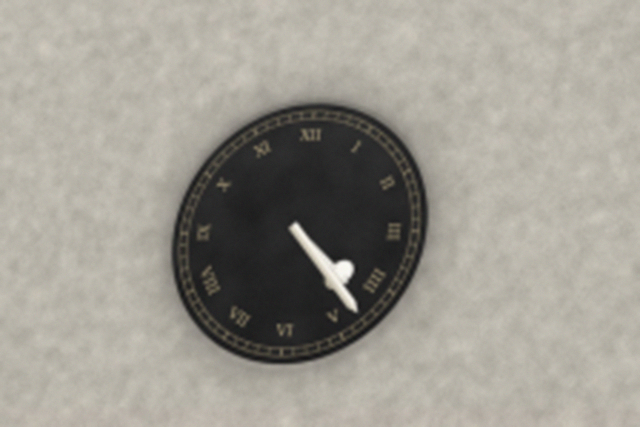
{"hour": 4, "minute": 23}
